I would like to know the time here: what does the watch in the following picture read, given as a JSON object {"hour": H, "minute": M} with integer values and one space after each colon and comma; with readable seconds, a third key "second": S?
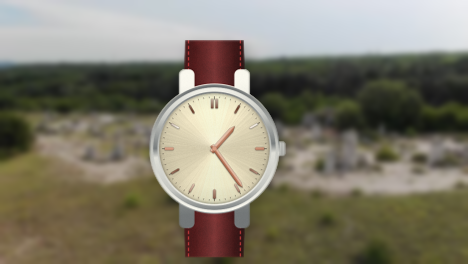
{"hour": 1, "minute": 24}
